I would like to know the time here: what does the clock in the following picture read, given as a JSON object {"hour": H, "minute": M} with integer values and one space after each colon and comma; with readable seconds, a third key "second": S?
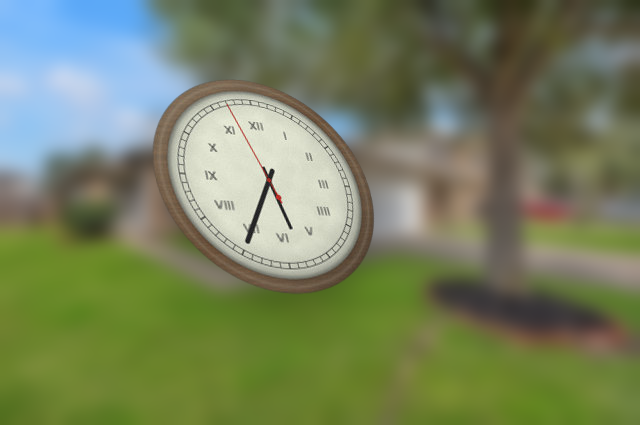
{"hour": 5, "minute": 34, "second": 57}
